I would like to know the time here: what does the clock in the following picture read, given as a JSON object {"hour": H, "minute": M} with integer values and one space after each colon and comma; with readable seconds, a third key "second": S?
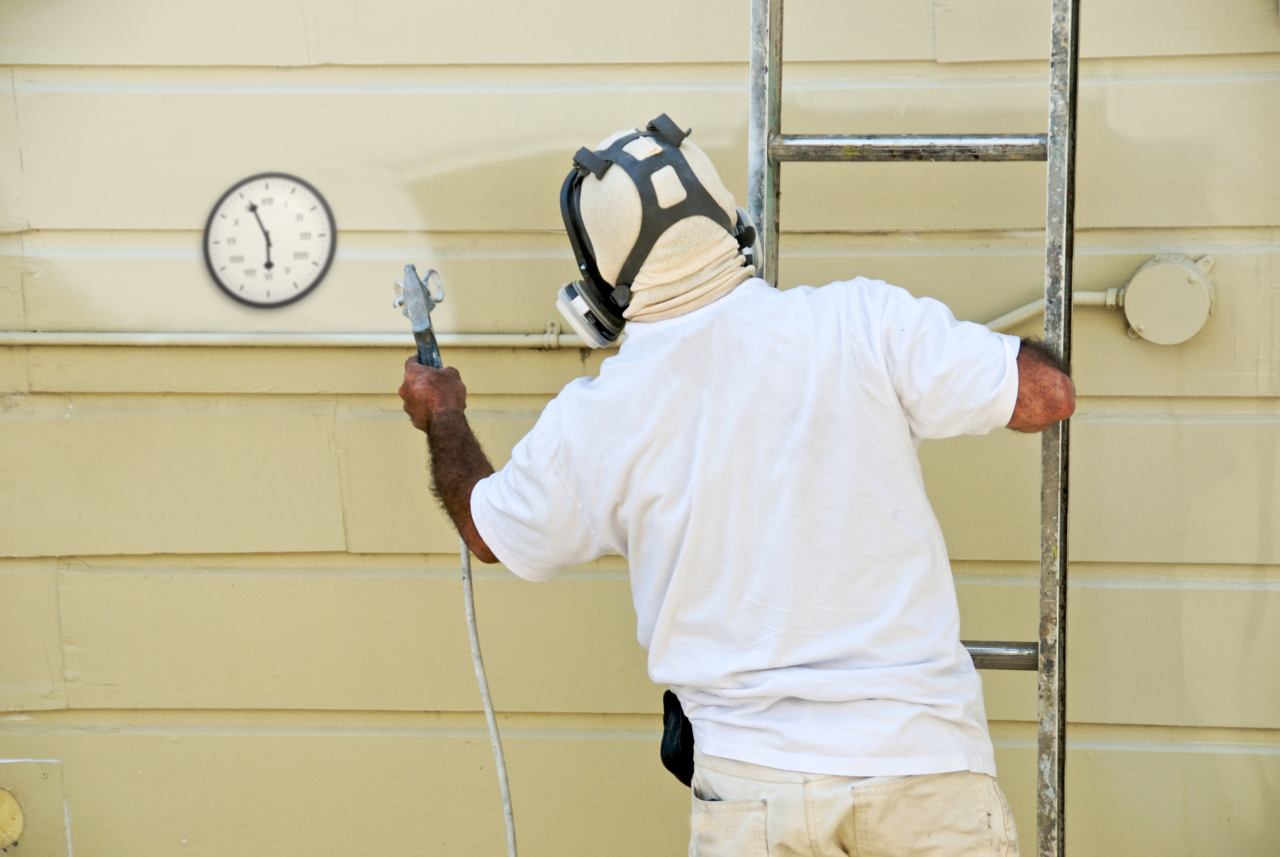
{"hour": 5, "minute": 56}
